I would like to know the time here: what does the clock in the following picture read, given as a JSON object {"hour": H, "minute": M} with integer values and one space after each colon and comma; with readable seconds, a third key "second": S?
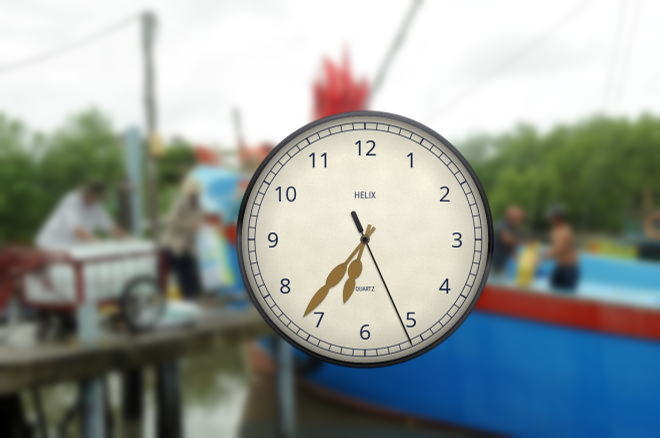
{"hour": 6, "minute": 36, "second": 26}
